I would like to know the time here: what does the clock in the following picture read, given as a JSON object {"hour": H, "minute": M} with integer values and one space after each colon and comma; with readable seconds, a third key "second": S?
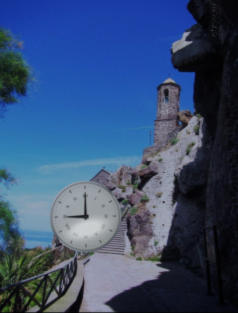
{"hour": 9, "minute": 0}
